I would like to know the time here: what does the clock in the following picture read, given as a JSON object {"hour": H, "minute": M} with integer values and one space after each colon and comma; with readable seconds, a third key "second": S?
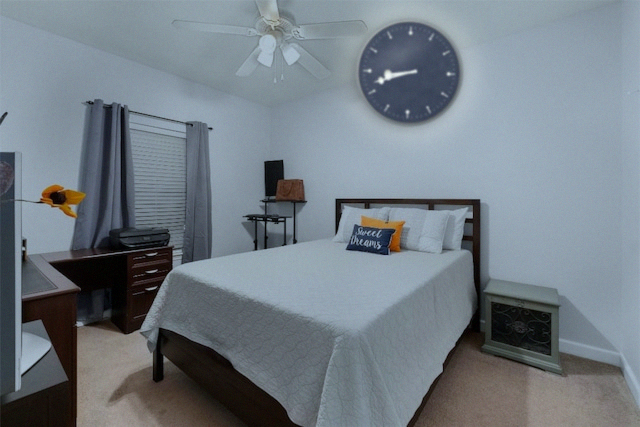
{"hour": 8, "minute": 42}
